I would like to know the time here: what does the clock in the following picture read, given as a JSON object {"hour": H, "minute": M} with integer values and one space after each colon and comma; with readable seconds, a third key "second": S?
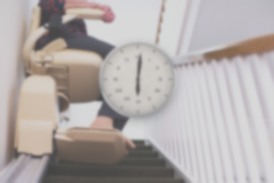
{"hour": 6, "minute": 1}
